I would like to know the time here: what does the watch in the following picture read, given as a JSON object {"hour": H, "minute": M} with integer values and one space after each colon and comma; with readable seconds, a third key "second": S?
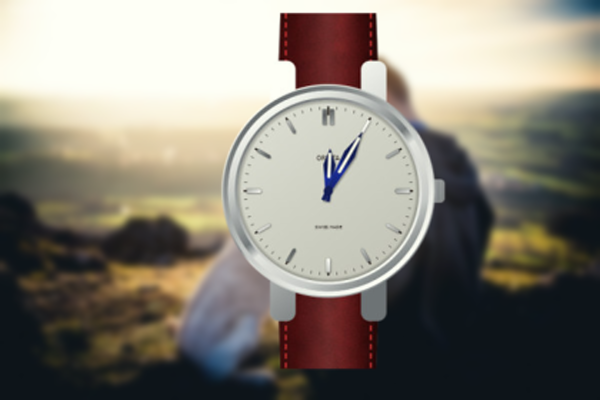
{"hour": 12, "minute": 5}
